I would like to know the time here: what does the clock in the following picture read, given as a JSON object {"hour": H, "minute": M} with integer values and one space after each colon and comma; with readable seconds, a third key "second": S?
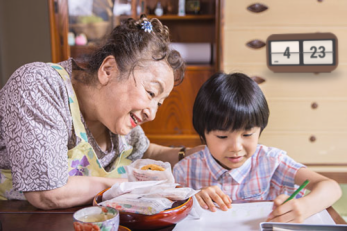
{"hour": 4, "minute": 23}
